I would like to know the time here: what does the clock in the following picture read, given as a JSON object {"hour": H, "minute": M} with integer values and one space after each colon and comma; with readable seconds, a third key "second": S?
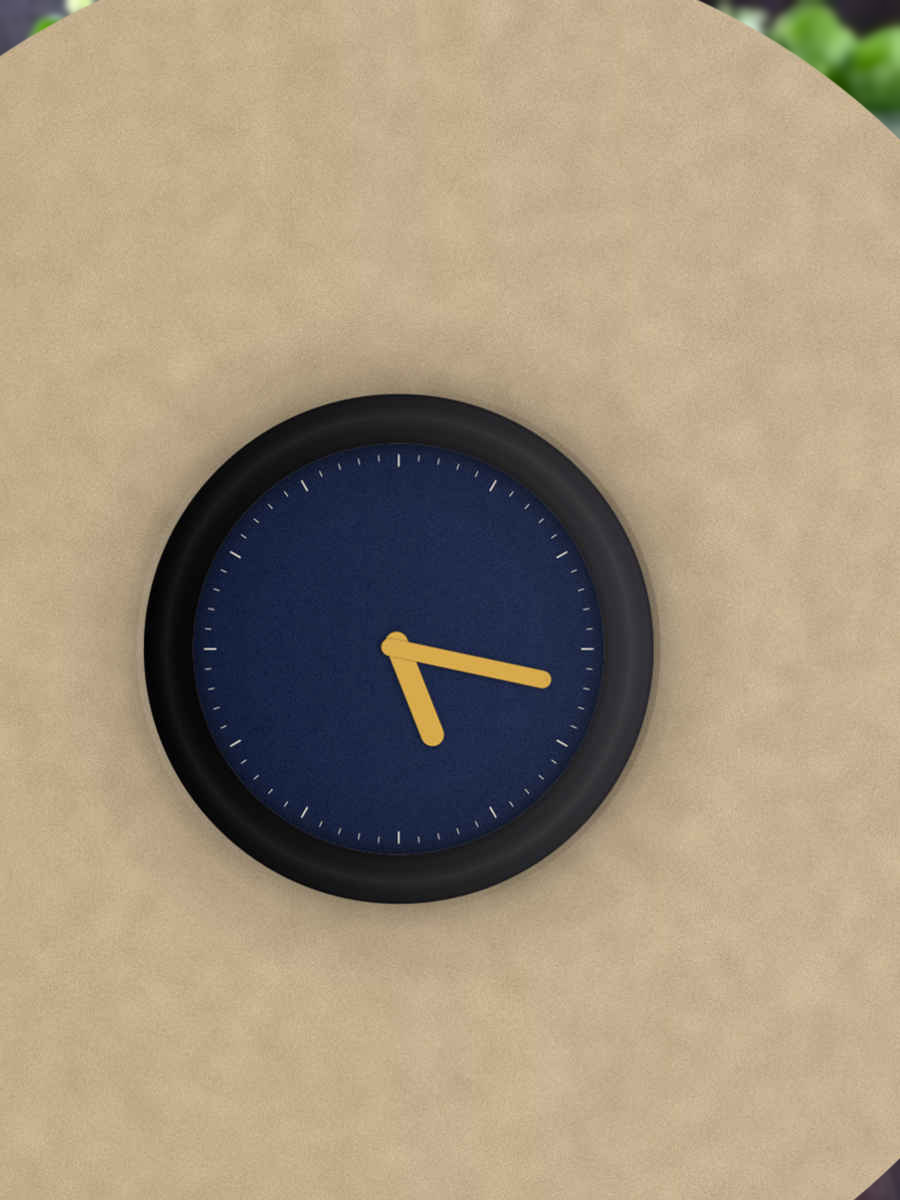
{"hour": 5, "minute": 17}
